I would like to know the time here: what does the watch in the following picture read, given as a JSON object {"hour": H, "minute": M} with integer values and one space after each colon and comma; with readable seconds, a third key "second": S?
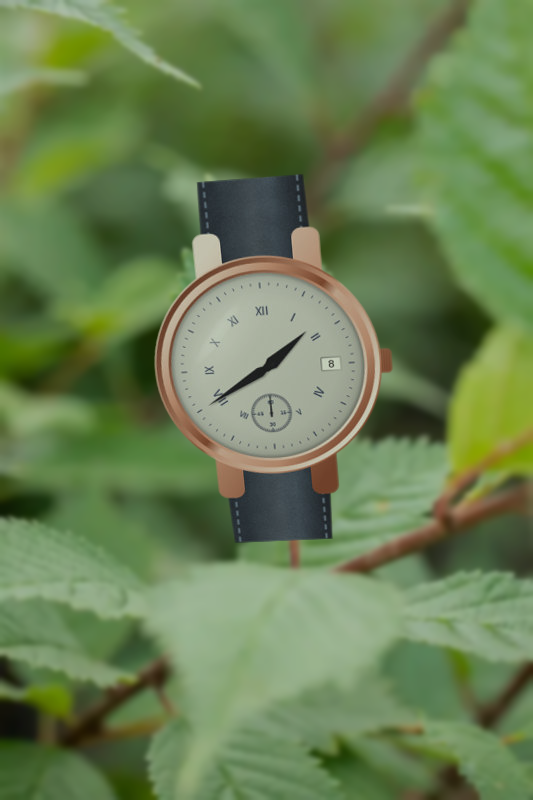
{"hour": 1, "minute": 40}
